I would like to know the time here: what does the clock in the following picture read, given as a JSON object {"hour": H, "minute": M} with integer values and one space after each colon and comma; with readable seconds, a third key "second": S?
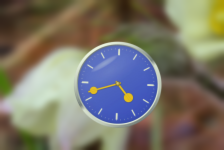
{"hour": 4, "minute": 42}
